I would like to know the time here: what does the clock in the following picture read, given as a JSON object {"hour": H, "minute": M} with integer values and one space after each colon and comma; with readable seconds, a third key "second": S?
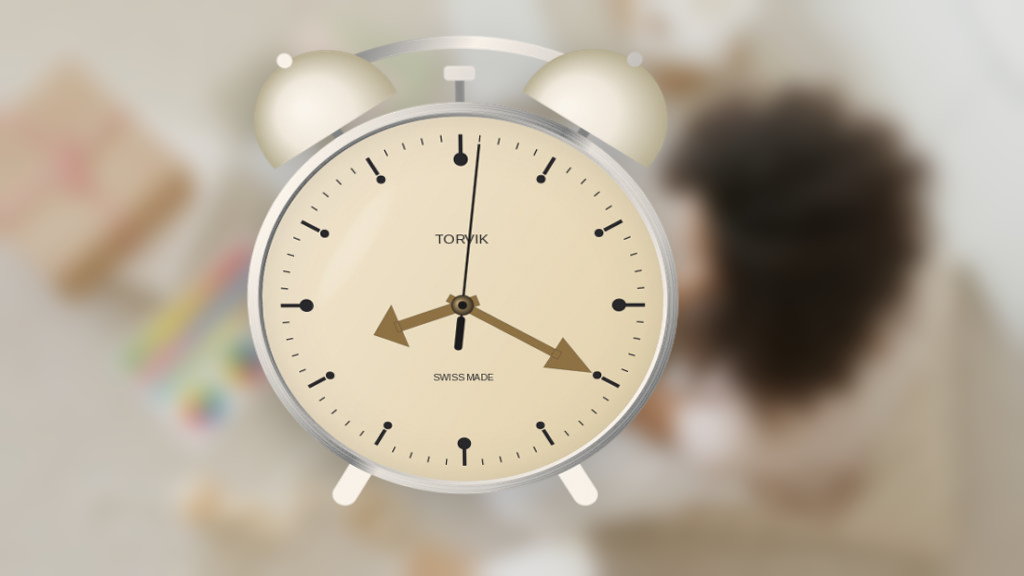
{"hour": 8, "minute": 20, "second": 1}
